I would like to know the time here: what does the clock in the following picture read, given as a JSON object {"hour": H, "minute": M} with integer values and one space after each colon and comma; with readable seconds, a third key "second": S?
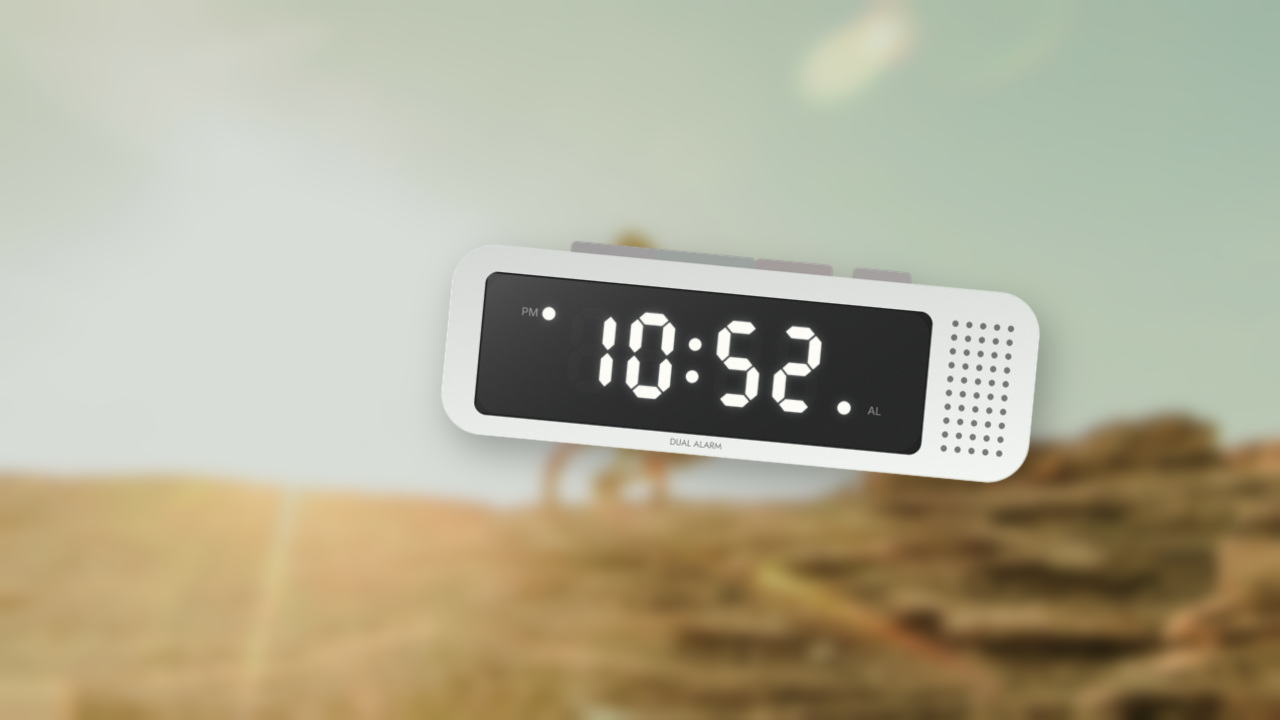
{"hour": 10, "minute": 52}
